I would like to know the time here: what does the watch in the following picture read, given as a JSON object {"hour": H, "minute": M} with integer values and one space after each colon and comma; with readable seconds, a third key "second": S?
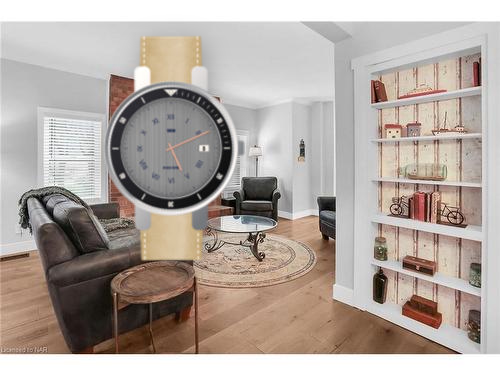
{"hour": 5, "minute": 11}
